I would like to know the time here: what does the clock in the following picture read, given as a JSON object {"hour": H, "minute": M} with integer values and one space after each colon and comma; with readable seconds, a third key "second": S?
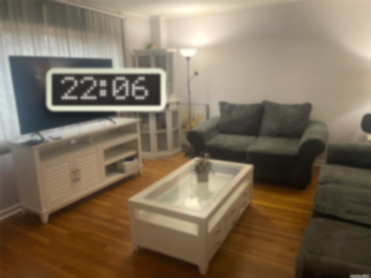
{"hour": 22, "minute": 6}
